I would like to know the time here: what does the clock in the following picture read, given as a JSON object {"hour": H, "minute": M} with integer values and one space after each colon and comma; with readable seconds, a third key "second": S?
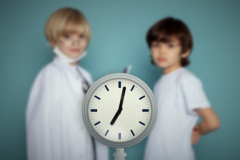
{"hour": 7, "minute": 2}
